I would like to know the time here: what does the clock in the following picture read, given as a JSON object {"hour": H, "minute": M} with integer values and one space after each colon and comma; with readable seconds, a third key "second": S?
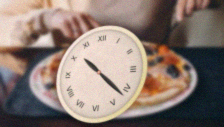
{"hour": 10, "minute": 22}
